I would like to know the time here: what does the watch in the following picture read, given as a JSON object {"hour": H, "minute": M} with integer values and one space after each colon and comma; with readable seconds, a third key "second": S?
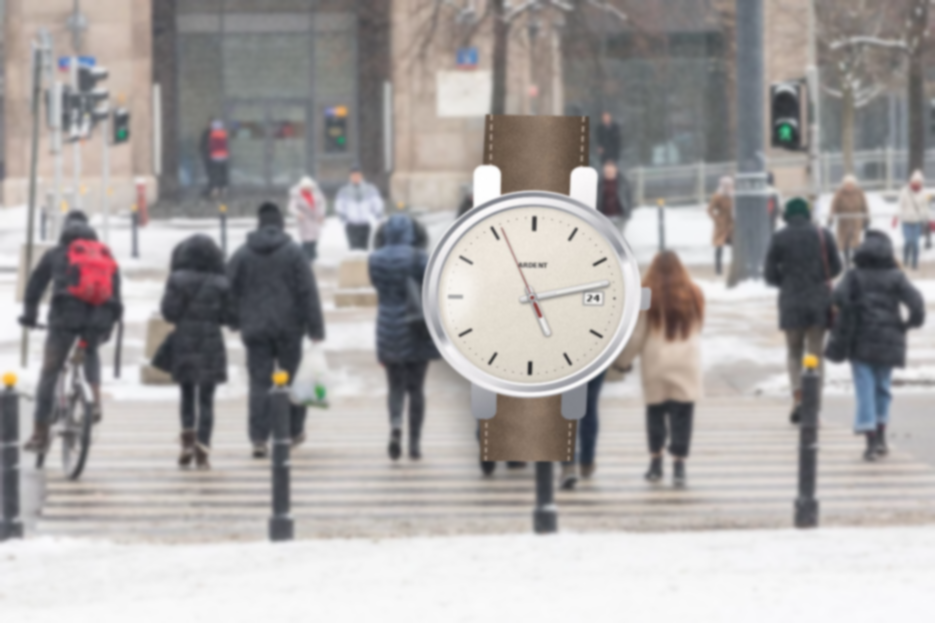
{"hour": 5, "minute": 12, "second": 56}
